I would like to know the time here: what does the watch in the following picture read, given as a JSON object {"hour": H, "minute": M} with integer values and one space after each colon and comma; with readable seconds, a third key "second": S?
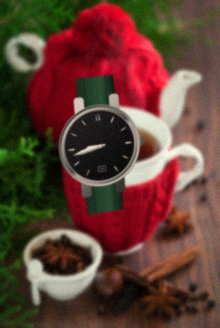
{"hour": 8, "minute": 43}
